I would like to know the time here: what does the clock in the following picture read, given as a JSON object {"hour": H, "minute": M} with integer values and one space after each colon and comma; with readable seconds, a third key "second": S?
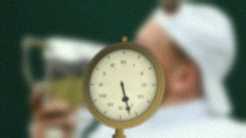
{"hour": 5, "minute": 27}
